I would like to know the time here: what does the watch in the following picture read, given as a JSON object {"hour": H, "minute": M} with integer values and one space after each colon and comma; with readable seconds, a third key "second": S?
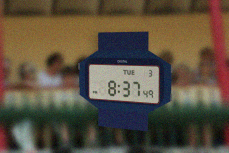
{"hour": 8, "minute": 37, "second": 49}
